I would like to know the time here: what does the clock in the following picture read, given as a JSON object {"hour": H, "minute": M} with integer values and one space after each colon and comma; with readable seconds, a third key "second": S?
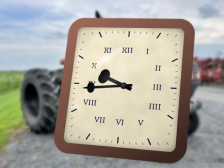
{"hour": 9, "minute": 44}
